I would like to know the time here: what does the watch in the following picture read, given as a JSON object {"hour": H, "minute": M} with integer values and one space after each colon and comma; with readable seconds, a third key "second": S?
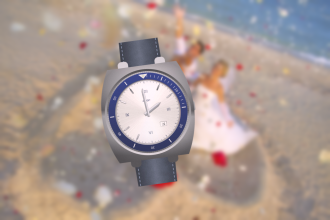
{"hour": 1, "minute": 59}
